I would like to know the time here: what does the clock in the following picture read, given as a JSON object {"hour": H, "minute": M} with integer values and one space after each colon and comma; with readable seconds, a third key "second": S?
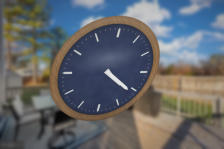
{"hour": 4, "minute": 21}
